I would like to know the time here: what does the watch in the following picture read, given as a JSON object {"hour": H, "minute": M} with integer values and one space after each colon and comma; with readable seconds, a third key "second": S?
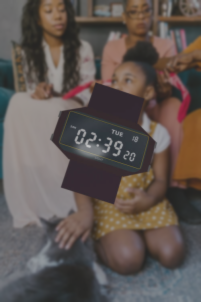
{"hour": 2, "minute": 39, "second": 20}
